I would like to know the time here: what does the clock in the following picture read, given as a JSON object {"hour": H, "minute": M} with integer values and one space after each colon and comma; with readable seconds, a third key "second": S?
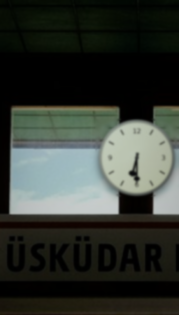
{"hour": 6, "minute": 30}
